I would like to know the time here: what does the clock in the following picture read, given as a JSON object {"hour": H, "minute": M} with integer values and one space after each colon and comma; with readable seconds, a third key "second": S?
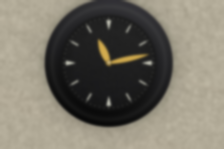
{"hour": 11, "minute": 13}
